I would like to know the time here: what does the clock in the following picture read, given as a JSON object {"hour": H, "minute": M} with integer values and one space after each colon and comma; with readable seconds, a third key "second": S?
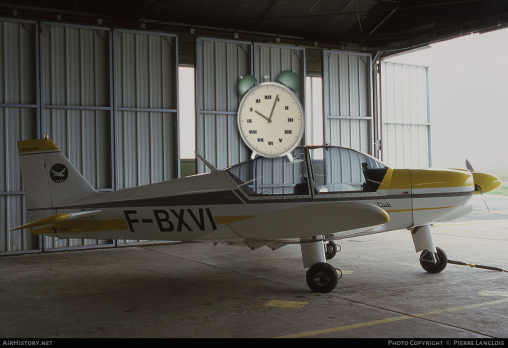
{"hour": 10, "minute": 4}
